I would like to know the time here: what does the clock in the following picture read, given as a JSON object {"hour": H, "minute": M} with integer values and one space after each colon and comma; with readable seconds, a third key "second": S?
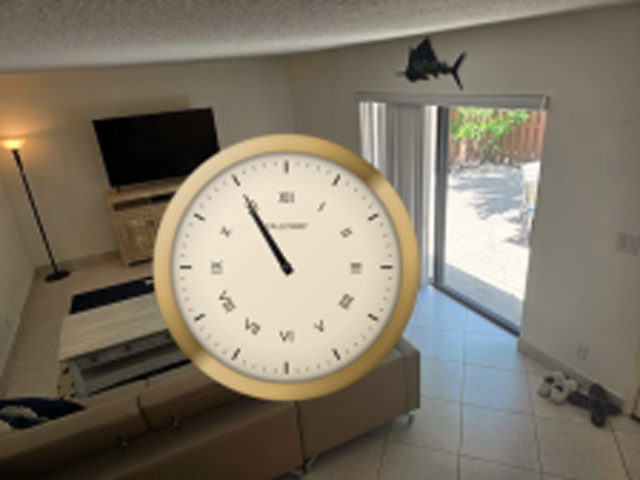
{"hour": 10, "minute": 55}
